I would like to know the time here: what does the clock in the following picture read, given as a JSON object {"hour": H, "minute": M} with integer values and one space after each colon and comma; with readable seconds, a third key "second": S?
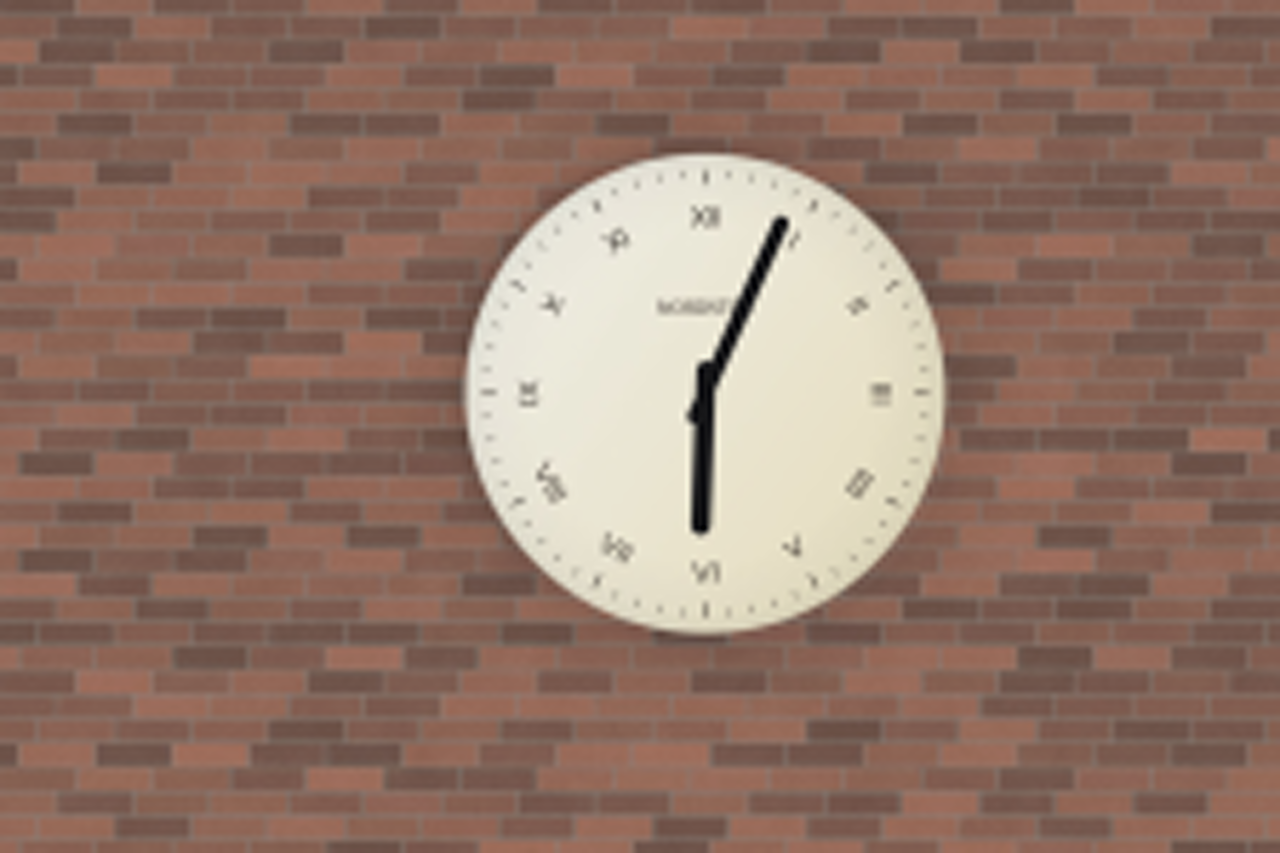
{"hour": 6, "minute": 4}
